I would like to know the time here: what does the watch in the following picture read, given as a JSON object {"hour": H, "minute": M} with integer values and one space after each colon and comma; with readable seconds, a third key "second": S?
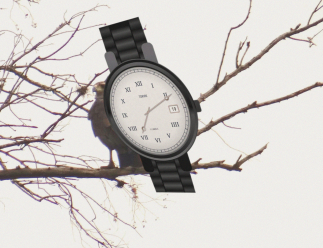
{"hour": 7, "minute": 11}
